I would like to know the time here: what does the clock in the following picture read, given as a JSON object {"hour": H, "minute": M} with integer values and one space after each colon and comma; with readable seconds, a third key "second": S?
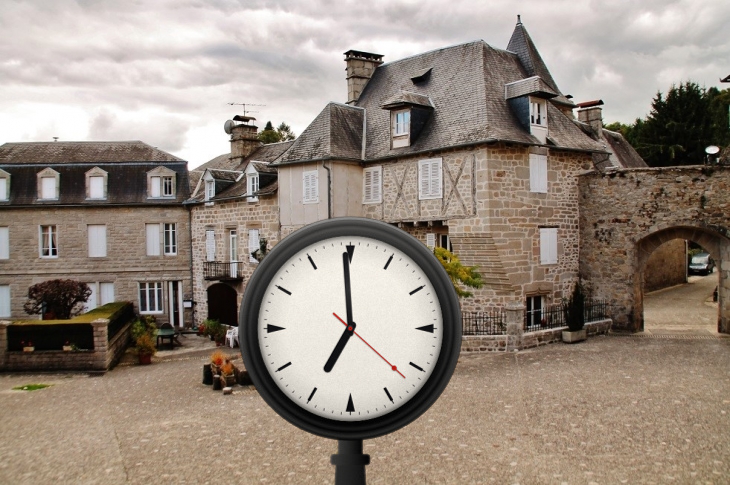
{"hour": 6, "minute": 59, "second": 22}
